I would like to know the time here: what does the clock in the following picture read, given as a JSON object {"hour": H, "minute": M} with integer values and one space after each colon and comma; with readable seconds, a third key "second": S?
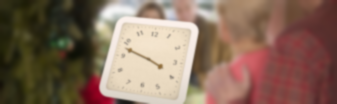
{"hour": 3, "minute": 48}
